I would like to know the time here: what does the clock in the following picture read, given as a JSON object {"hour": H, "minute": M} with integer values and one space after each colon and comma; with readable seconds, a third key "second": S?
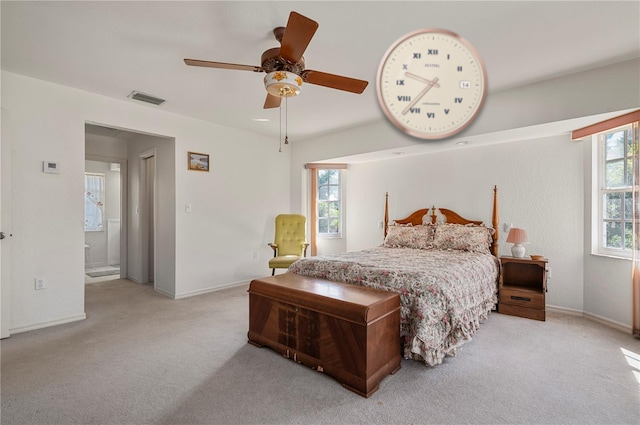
{"hour": 9, "minute": 37}
